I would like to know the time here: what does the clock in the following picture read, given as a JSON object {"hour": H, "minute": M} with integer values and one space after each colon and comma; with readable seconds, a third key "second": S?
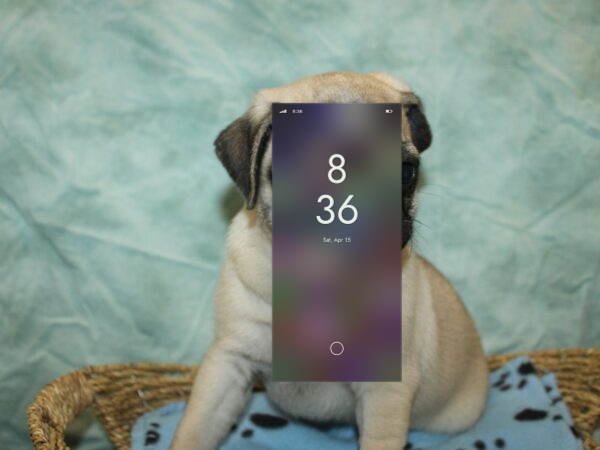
{"hour": 8, "minute": 36}
